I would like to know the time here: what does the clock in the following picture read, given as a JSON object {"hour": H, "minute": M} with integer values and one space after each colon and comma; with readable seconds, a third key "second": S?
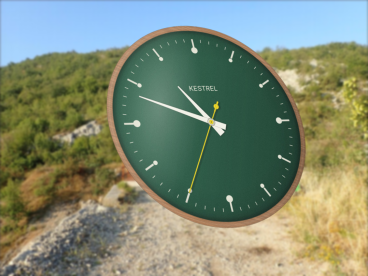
{"hour": 10, "minute": 48, "second": 35}
